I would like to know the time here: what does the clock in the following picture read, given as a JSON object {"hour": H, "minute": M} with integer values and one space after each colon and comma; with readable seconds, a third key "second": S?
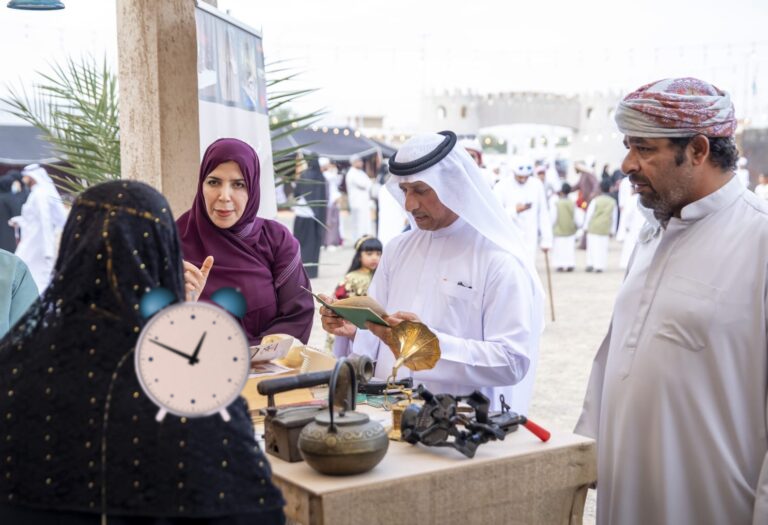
{"hour": 12, "minute": 49}
